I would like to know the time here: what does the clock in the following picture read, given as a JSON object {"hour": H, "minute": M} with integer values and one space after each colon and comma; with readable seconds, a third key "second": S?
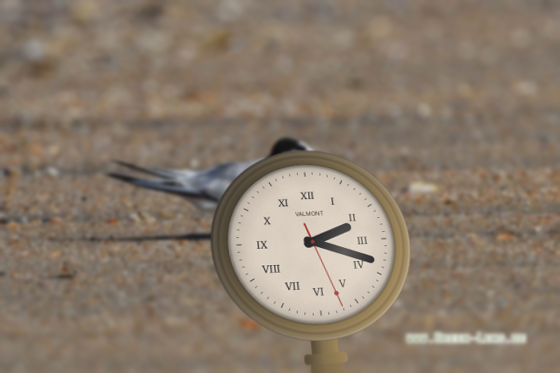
{"hour": 2, "minute": 18, "second": 27}
